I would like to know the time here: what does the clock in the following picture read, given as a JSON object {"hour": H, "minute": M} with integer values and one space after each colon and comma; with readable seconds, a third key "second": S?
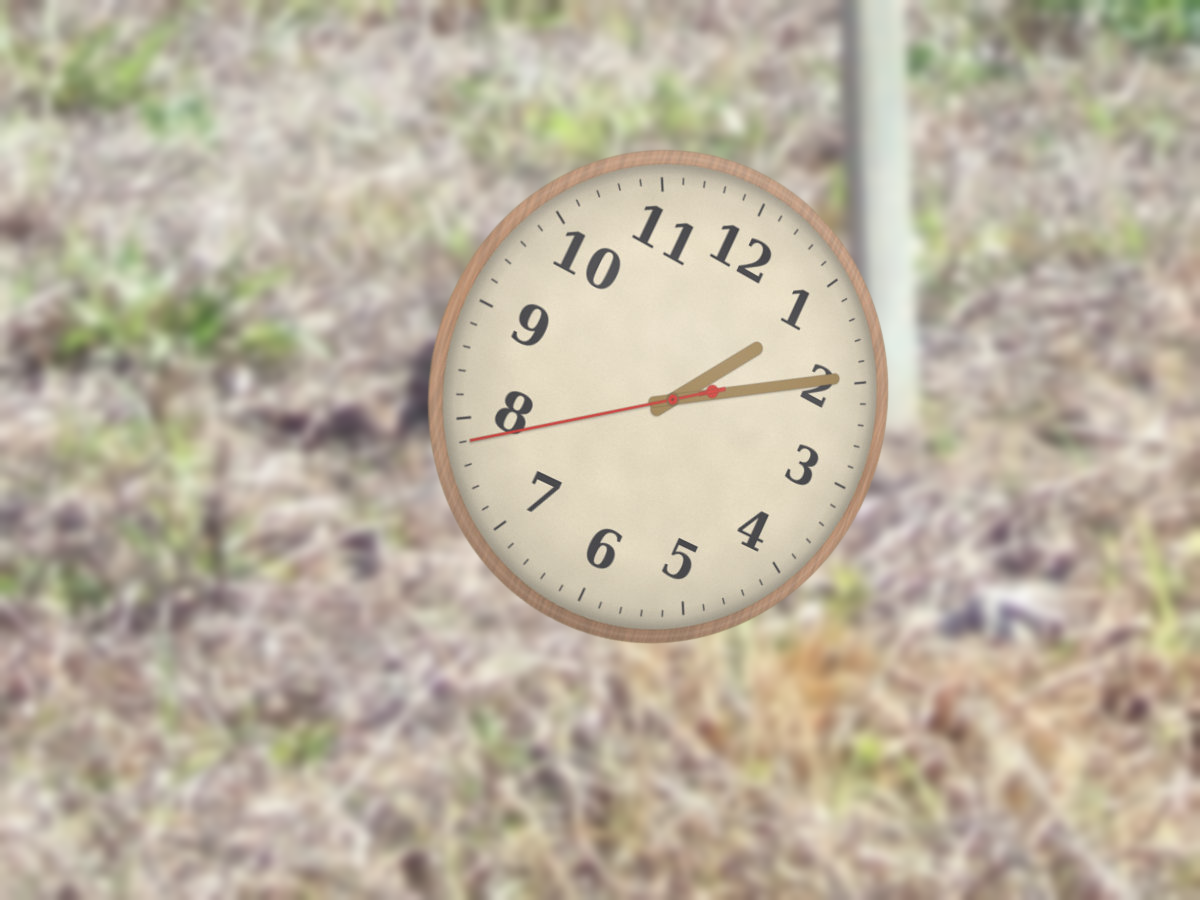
{"hour": 1, "minute": 9, "second": 39}
